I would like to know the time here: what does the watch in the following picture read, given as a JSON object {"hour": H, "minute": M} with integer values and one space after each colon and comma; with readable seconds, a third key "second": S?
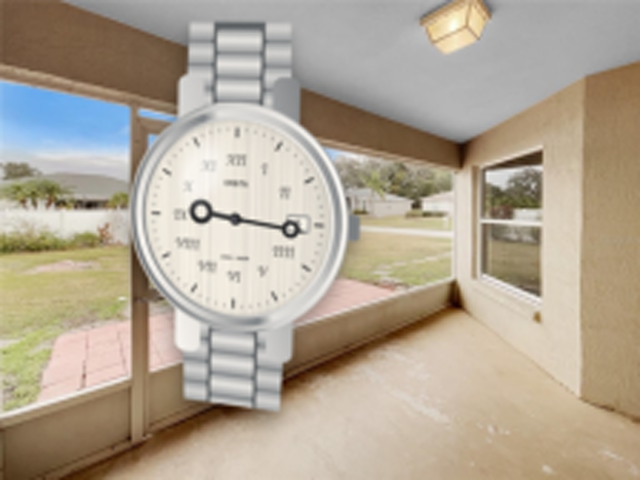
{"hour": 9, "minute": 16}
